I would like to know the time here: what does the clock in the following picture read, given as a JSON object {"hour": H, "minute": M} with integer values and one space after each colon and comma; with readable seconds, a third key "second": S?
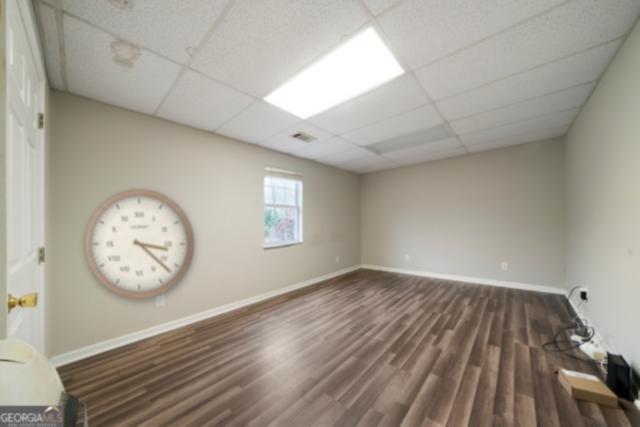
{"hour": 3, "minute": 22}
